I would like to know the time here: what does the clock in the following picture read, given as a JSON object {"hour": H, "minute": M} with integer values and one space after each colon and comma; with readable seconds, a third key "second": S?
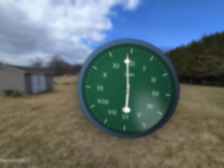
{"hour": 5, "minute": 59}
